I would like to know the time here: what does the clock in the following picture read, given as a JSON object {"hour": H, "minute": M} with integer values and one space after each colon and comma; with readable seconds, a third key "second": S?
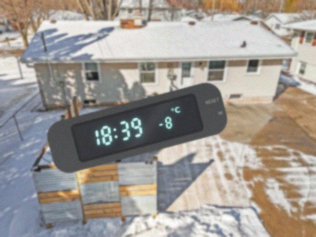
{"hour": 18, "minute": 39}
